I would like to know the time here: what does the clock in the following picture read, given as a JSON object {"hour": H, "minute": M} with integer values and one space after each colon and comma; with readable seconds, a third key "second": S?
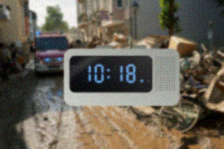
{"hour": 10, "minute": 18}
